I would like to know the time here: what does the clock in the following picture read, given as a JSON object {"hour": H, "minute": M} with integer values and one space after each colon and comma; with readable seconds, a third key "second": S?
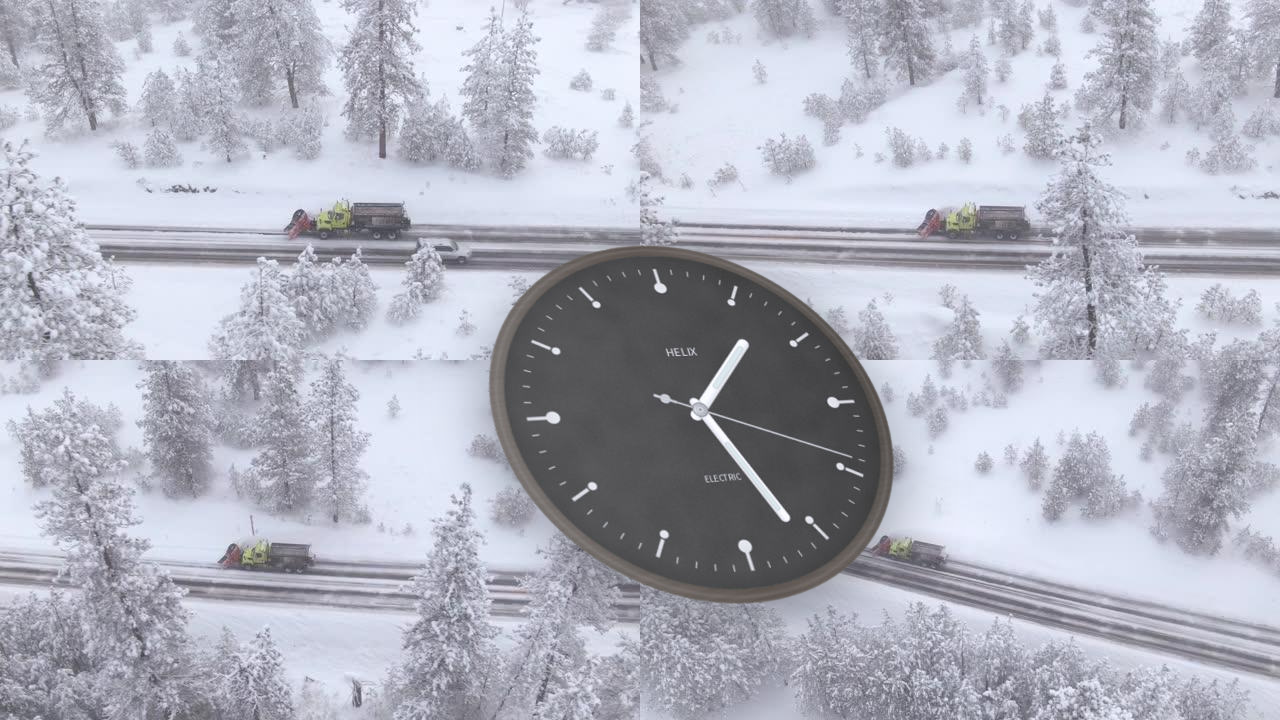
{"hour": 1, "minute": 26, "second": 19}
